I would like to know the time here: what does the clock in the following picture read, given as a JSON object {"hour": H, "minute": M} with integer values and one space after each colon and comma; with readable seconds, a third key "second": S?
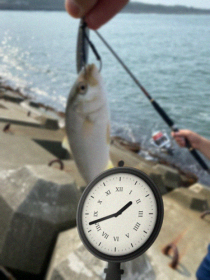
{"hour": 1, "minute": 42}
